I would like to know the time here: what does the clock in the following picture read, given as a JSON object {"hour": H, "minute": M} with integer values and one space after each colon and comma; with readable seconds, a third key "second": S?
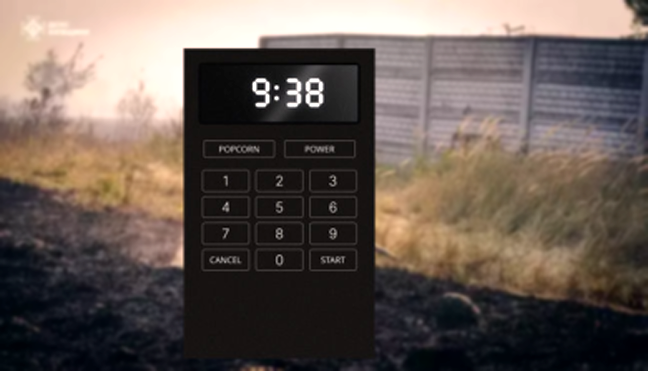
{"hour": 9, "minute": 38}
